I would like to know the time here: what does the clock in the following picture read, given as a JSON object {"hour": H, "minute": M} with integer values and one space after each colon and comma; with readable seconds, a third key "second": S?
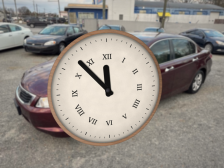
{"hour": 11, "minute": 53}
